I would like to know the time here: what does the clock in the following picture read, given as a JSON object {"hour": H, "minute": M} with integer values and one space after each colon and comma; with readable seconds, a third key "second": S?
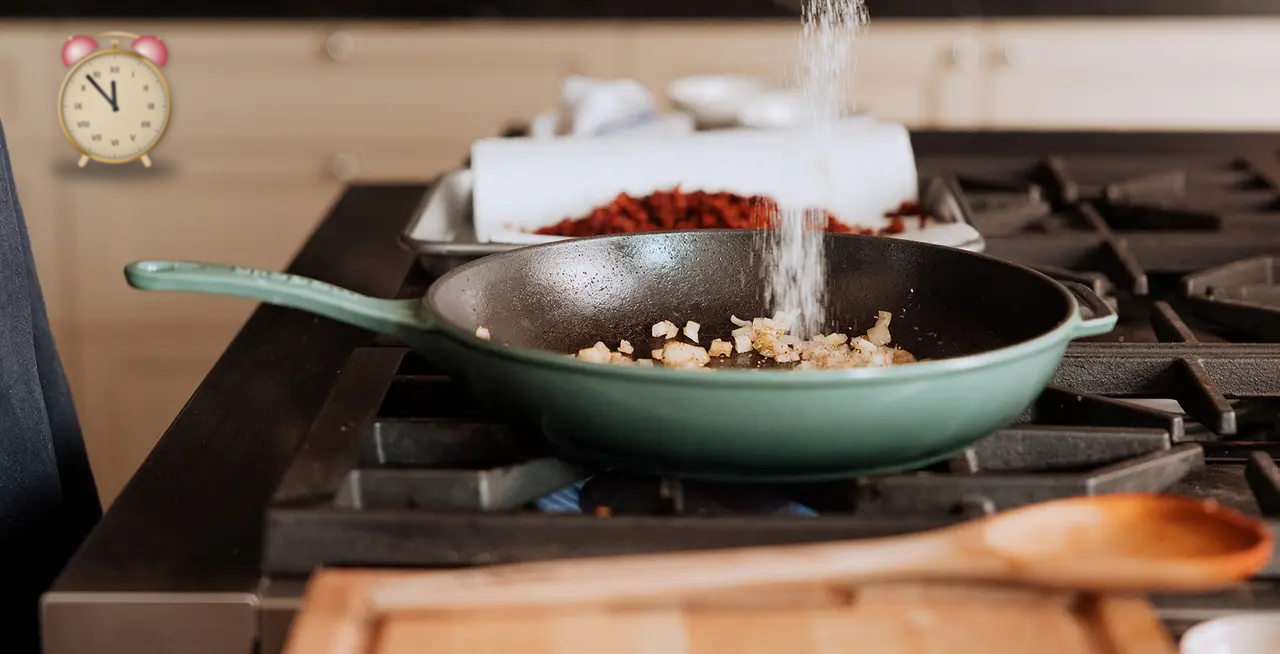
{"hour": 11, "minute": 53}
